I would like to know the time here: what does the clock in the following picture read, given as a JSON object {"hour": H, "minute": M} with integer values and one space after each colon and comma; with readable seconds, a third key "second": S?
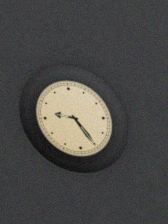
{"hour": 9, "minute": 25}
